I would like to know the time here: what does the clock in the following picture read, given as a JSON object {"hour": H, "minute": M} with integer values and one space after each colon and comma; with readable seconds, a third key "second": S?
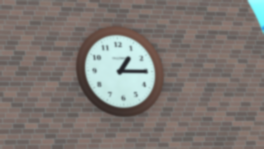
{"hour": 1, "minute": 15}
